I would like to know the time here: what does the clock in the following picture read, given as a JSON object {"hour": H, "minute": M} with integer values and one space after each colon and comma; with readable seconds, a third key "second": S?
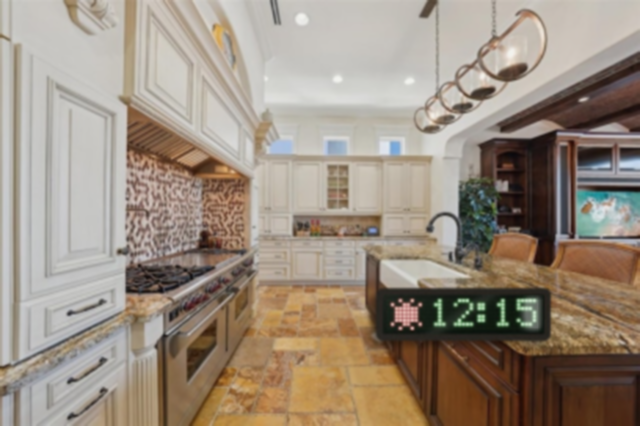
{"hour": 12, "minute": 15}
